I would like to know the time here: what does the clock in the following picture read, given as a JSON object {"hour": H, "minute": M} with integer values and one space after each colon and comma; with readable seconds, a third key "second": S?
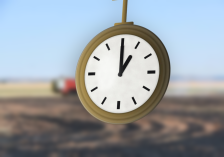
{"hour": 1, "minute": 0}
